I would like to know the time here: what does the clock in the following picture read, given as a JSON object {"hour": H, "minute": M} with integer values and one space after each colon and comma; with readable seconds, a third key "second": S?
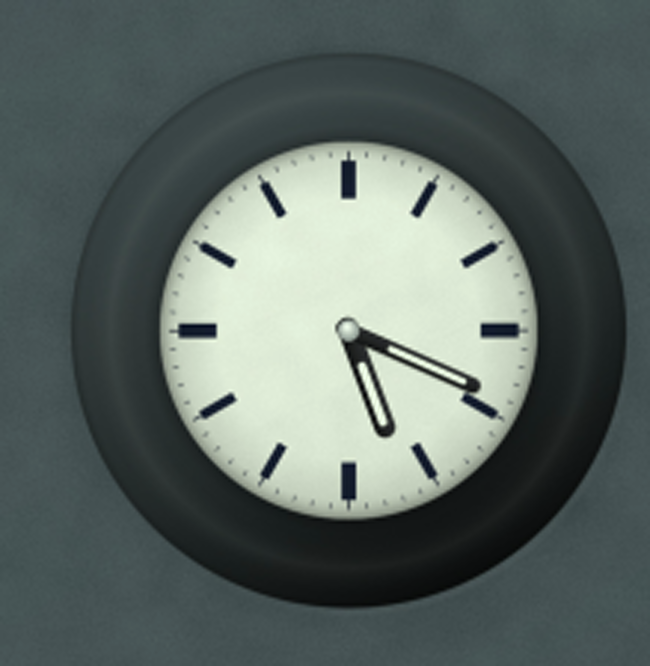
{"hour": 5, "minute": 19}
